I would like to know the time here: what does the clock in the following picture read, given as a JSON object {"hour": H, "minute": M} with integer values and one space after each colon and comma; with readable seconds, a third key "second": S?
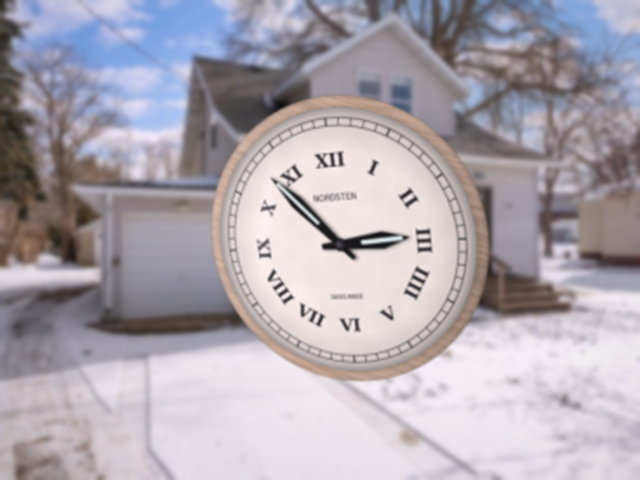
{"hour": 2, "minute": 53}
